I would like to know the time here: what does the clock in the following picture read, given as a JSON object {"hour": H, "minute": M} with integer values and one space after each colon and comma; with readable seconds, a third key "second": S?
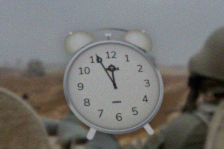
{"hour": 11, "minute": 56}
